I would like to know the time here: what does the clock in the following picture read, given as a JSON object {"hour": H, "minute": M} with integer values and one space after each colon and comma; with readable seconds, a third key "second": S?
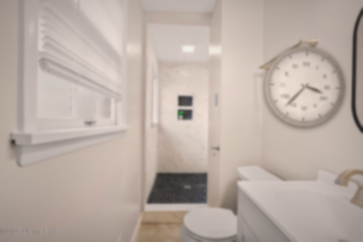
{"hour": 3, "minute": 37}
